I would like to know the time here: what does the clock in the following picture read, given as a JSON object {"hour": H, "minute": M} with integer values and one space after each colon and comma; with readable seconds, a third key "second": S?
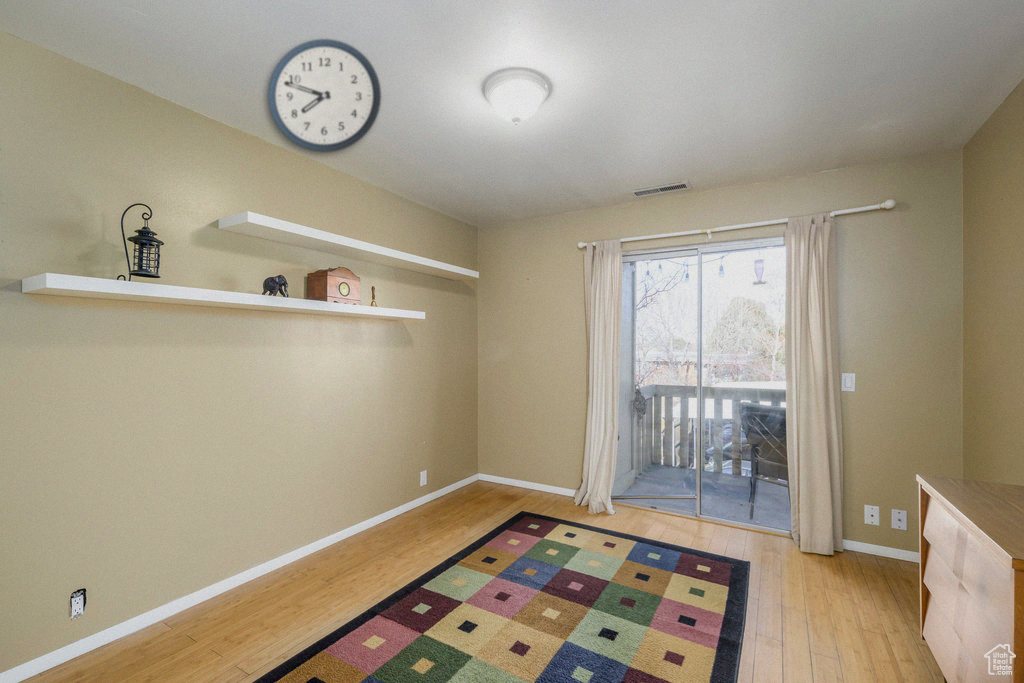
{"hour": 7, "minute": 48}
